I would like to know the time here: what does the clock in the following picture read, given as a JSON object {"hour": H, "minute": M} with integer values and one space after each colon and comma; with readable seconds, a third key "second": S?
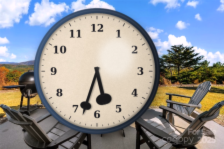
{"hour": 5, "minute": 33}
